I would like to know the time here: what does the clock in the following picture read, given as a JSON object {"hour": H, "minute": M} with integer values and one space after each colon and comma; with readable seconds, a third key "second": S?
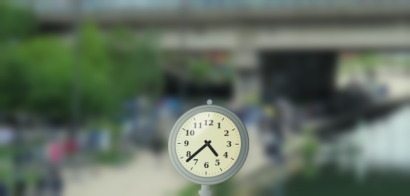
{"hour": 4, "minute": 38}
